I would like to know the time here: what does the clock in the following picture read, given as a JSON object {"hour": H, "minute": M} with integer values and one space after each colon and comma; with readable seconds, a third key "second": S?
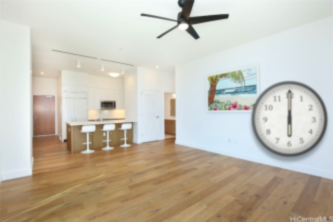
{"hour": 6, "minute": 0}
